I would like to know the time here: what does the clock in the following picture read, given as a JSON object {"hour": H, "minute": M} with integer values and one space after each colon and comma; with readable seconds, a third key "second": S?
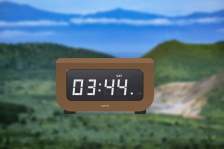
{"hour": 3, "minute": 44}
